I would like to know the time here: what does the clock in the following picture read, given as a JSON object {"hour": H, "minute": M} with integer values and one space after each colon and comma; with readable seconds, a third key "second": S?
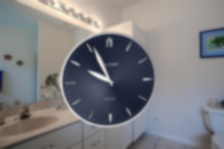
{"hour": 9, "minute": 56}
